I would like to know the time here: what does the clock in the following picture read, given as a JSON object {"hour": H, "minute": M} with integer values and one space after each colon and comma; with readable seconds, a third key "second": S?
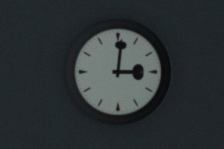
{"hour": 3, "minute": 1}
